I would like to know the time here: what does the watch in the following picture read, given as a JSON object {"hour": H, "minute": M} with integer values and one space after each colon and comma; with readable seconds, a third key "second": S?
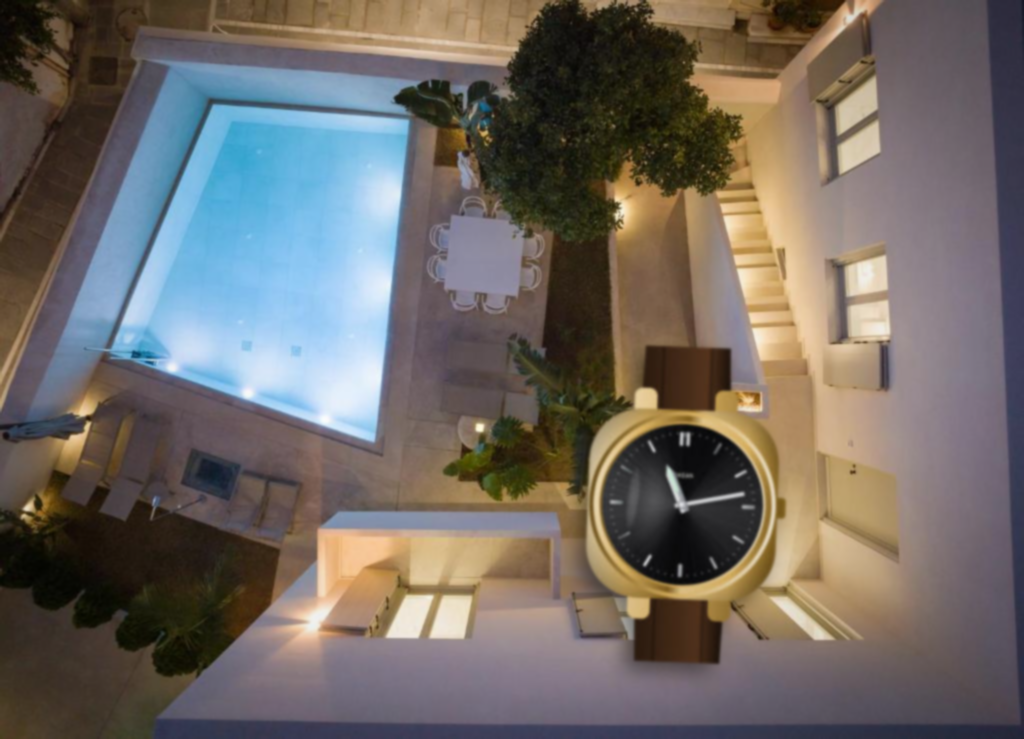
{"hour": 11, "minute": 13}
